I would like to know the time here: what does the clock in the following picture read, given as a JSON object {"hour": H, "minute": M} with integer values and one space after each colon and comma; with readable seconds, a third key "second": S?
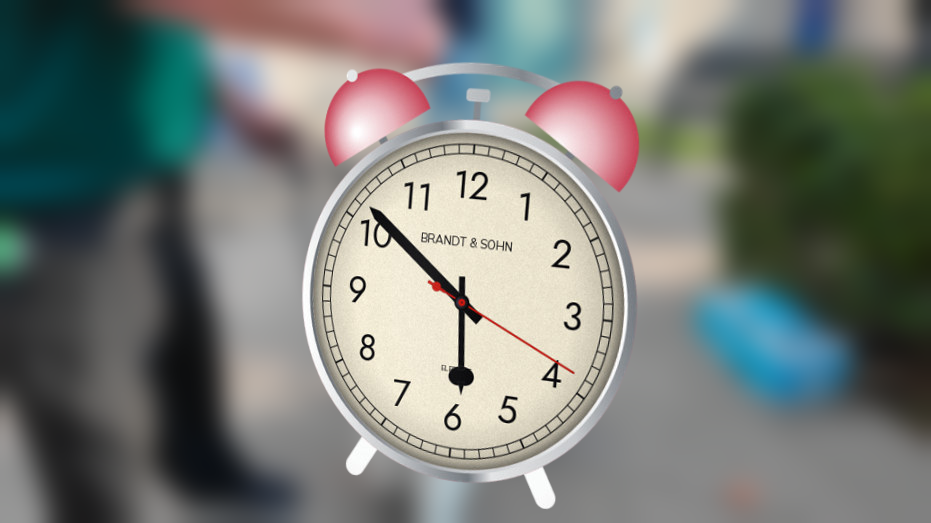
{"hour": 5, "minute": 51, "second": 19}
